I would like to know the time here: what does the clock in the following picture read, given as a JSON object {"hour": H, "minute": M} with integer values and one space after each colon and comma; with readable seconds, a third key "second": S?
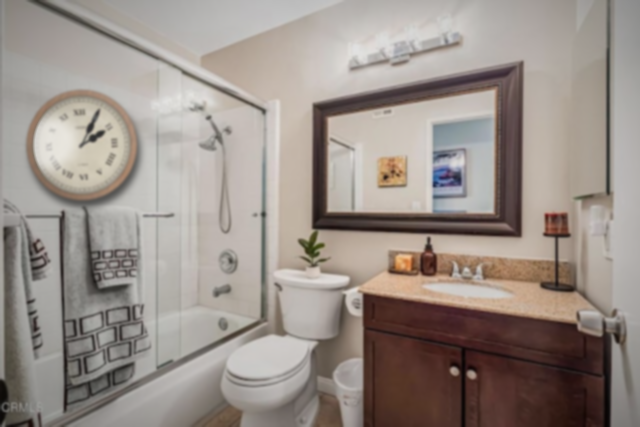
{"hour": 2, "minute": 5}
